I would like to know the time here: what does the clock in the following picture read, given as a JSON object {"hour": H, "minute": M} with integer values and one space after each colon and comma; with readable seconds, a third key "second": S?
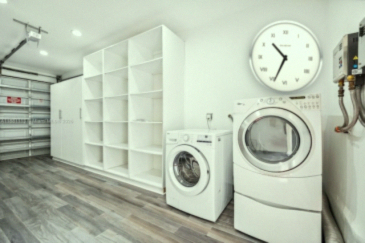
{"hour": 10, "minute": 34}
